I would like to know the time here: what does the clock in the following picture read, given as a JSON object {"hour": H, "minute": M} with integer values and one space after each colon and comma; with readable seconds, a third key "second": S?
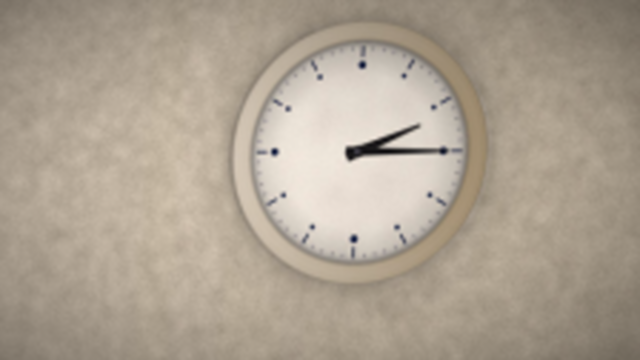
{"hour": 2, "minute": 15}
